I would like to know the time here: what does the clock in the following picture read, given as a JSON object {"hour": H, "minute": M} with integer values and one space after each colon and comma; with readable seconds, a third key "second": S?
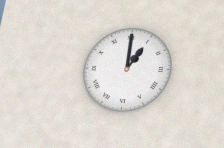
{"hour": 1, "minute": 0}
